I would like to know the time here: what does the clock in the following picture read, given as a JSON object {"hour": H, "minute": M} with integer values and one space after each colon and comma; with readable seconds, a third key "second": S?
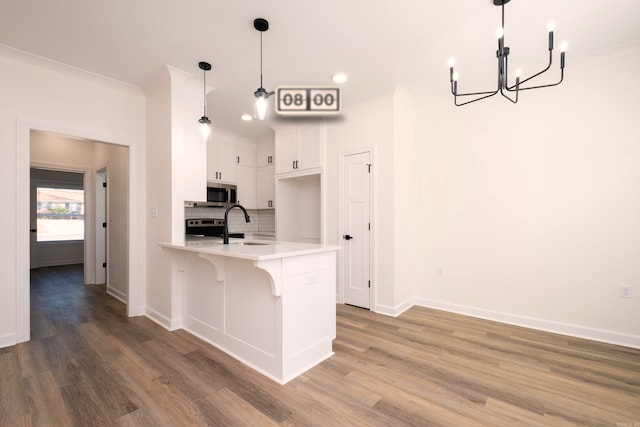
{"hour": 8, "minute": 0}
